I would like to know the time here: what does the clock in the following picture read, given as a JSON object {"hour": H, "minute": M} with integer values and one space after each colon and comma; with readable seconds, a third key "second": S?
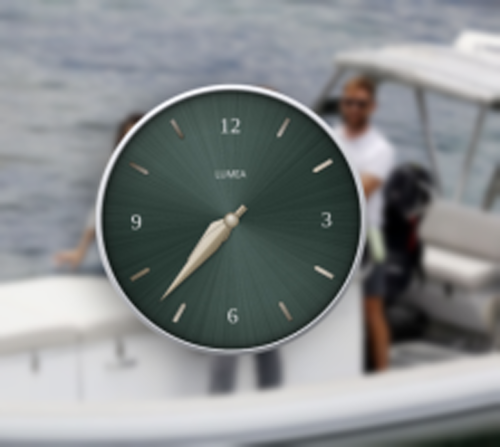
{"hour": 7, "minute": 37}
